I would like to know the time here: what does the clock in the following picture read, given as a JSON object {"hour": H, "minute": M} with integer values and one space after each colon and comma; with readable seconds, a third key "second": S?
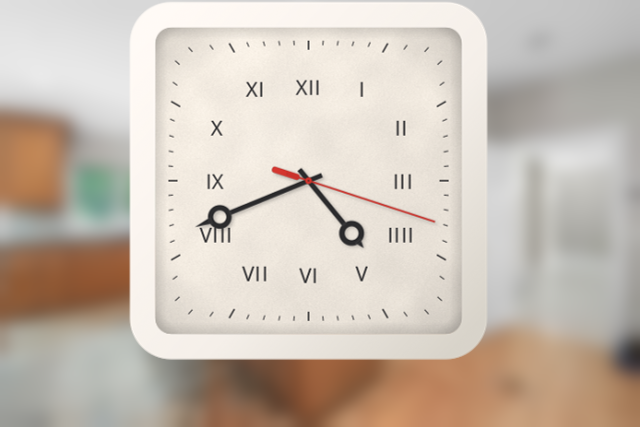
{"hour": 4, "minute": 41, "second": 18}
